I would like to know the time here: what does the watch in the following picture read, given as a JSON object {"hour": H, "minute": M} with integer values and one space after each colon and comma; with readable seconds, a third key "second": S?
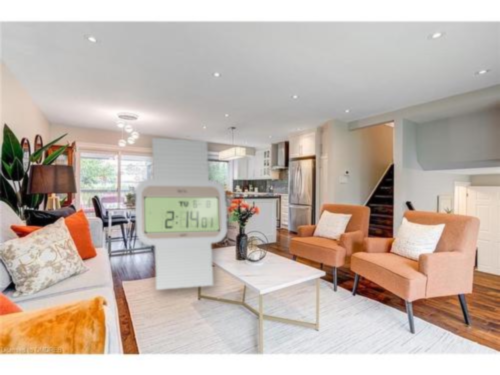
{"hour": 2, "minute": 14}
